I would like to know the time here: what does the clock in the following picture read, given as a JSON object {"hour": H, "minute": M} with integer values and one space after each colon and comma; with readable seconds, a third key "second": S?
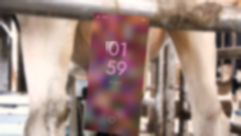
{"hour": 1, "minute": 59}
